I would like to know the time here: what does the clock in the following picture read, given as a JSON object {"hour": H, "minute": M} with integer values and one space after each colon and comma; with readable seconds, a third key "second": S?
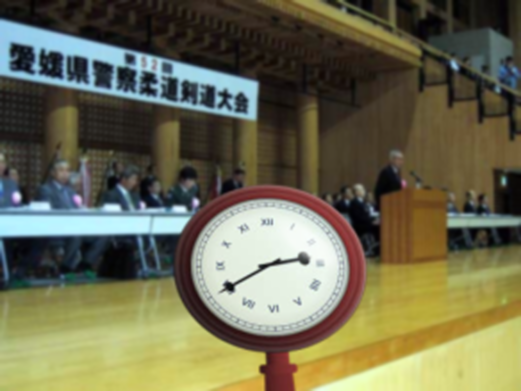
{"hour": 2, "minute": 40}
